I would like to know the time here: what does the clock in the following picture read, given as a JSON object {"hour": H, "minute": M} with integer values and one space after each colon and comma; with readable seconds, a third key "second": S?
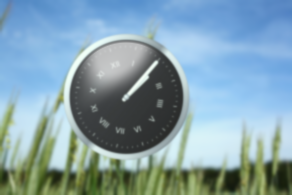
{"hour": 2, "minute": 10}
